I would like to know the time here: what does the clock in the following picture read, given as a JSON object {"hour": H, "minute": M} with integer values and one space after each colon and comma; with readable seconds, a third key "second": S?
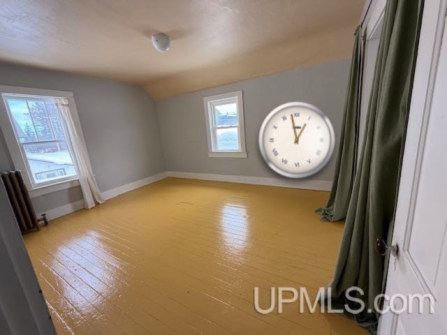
{"hour": 12, "minute": 58}
